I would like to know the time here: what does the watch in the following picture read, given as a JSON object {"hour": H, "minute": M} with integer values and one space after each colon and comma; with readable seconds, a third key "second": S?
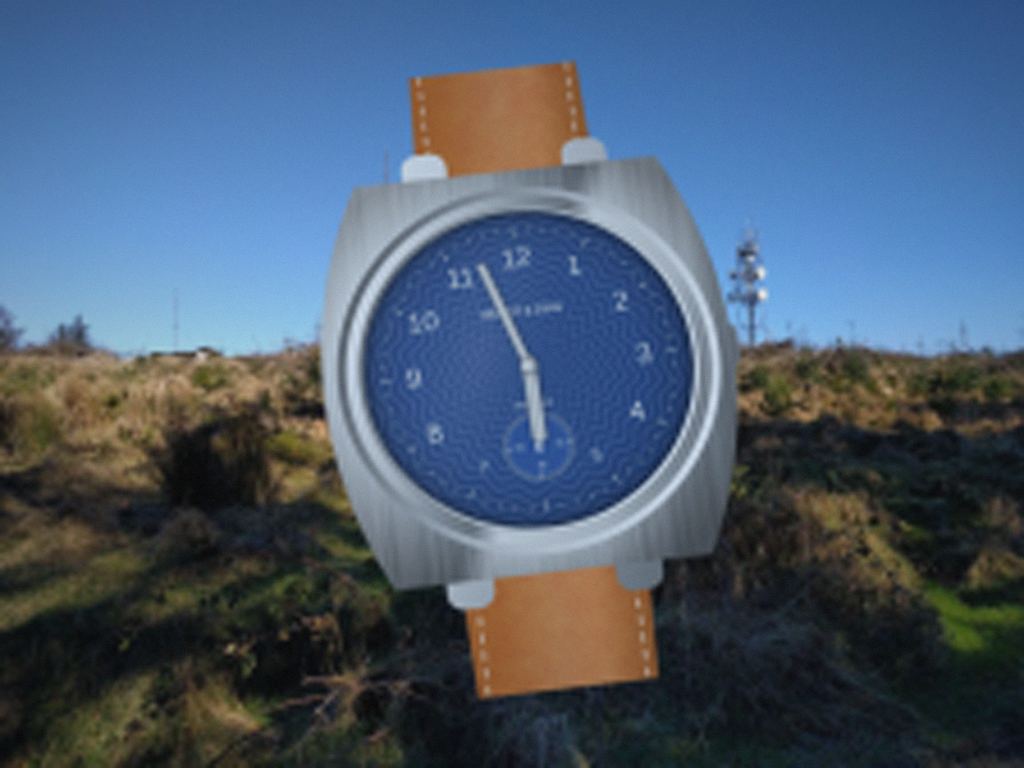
{"hour": 5, "minute": 57}
